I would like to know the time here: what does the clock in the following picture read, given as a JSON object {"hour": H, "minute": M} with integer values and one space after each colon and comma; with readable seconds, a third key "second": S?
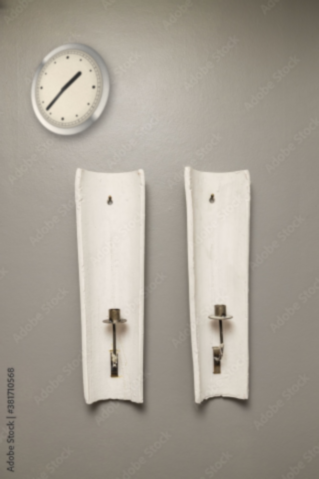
{"hour": 1, "minute": 37}
